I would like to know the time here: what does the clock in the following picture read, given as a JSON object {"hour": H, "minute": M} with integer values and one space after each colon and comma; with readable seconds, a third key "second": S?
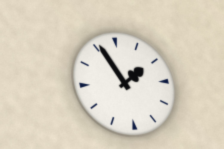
{"hour": 1, "minute": 56}
